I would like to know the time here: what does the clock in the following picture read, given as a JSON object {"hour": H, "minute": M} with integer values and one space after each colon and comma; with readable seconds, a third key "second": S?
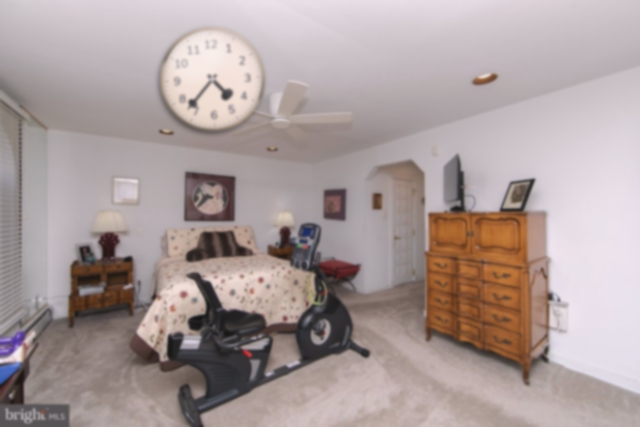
{"hour": 4, "minute": 37}
